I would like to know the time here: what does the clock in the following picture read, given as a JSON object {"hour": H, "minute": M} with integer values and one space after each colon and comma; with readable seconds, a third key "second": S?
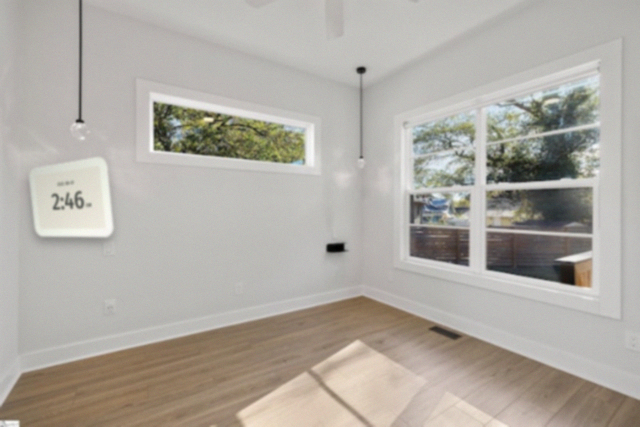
{"hour": 2, "minute": 46}
